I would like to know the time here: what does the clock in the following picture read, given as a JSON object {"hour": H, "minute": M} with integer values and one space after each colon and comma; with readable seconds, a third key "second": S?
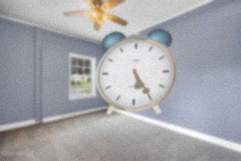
{"hour": 5, "minute": 25}
